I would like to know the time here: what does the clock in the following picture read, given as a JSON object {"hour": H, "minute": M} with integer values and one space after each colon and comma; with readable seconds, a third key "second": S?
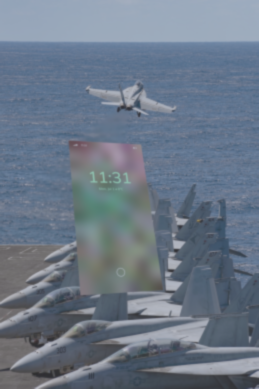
{"hour": 11, "minute": 31}
